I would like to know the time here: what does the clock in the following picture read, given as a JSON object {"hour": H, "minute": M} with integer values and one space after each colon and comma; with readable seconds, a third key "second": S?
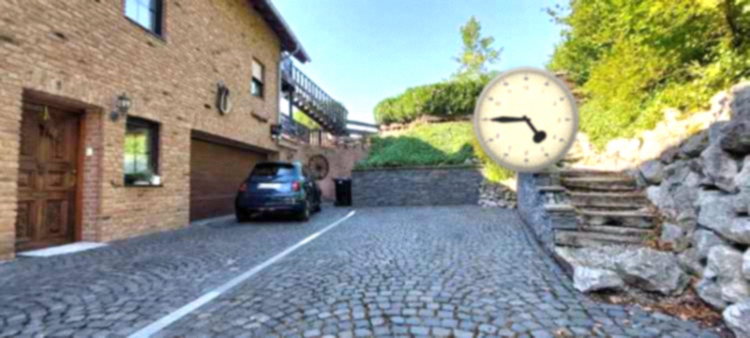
{"hour": 4, "minute": 45}
